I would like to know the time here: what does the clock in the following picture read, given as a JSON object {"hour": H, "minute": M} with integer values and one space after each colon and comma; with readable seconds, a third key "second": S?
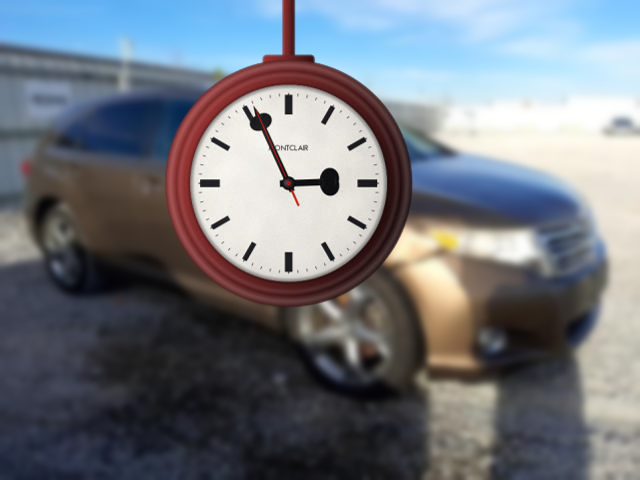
{"hour": 2, "minute": 55, "second": 56}
